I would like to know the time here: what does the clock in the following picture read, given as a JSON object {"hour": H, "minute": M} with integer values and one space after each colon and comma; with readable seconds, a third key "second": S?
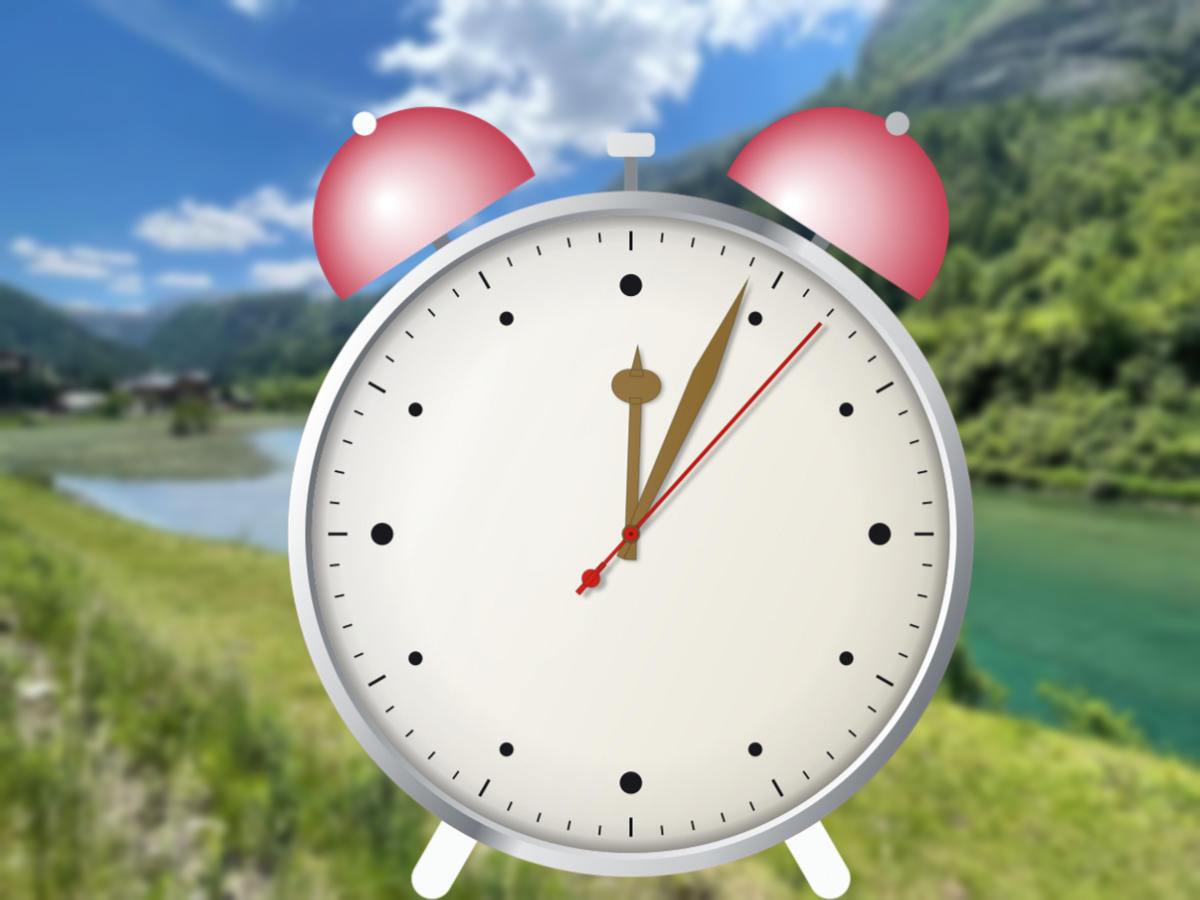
{"hour": 12, "minute": 4, "second": 7}
